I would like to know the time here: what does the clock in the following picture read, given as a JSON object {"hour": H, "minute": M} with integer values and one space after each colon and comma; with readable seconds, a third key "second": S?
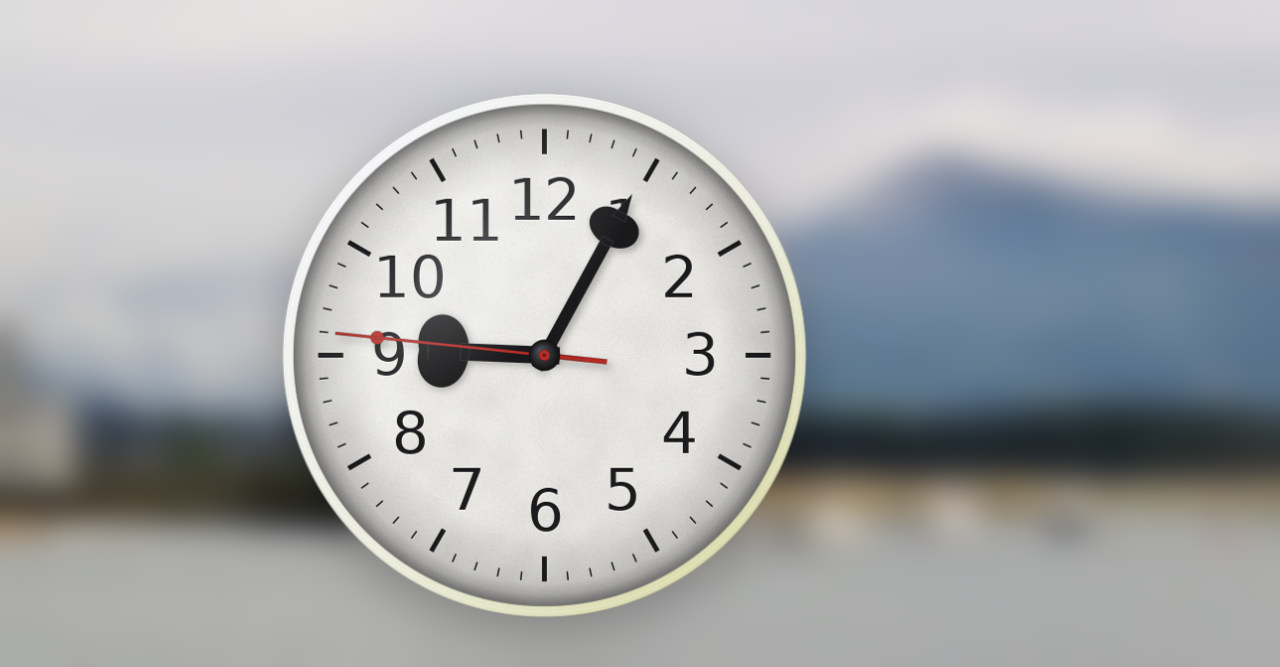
{"hour": 9, "minute": 4, "second": 46}
